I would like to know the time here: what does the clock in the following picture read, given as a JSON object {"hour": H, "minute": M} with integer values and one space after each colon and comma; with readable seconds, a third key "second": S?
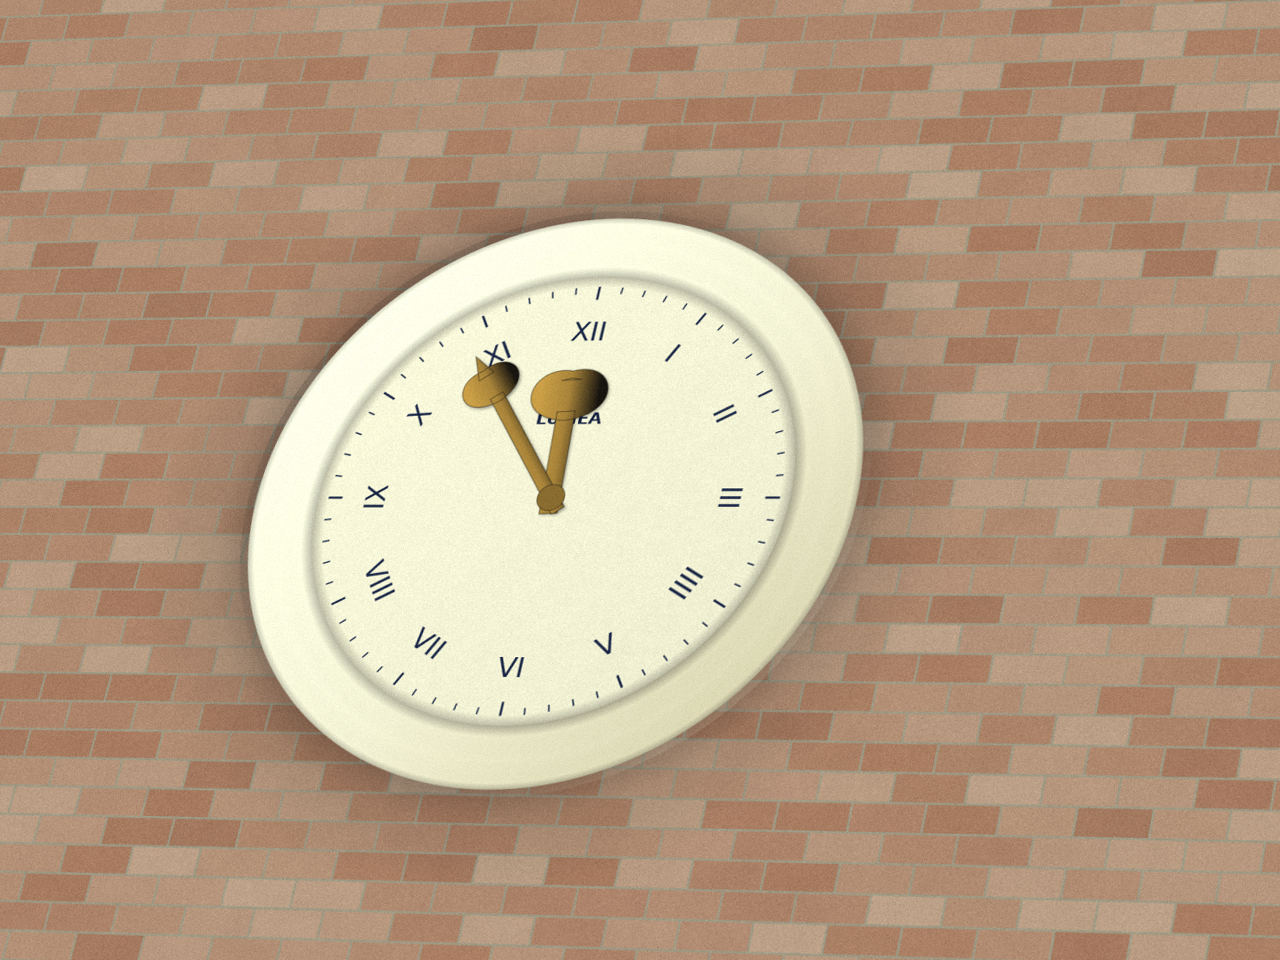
{"hour": 11, "minute": 54}
